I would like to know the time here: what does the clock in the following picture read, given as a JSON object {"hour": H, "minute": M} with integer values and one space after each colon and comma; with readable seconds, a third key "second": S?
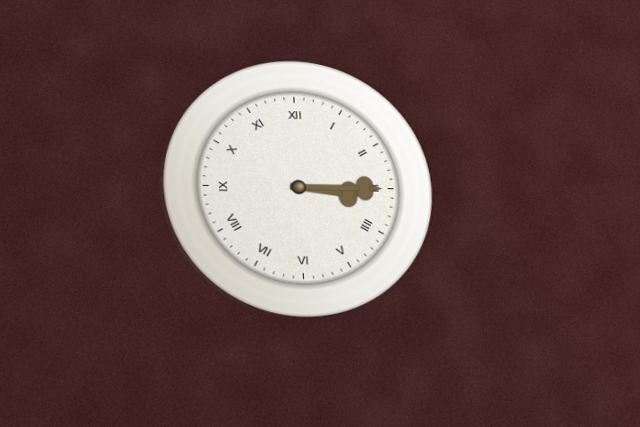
{"hour": 3, "minute": 15}
